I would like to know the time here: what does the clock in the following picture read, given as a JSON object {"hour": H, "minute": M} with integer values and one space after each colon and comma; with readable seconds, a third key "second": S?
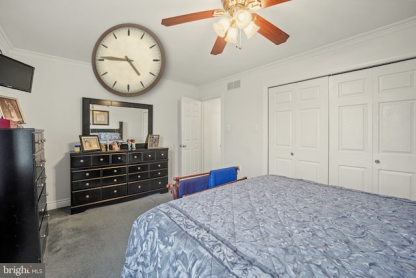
{"hour": 4, "minute": 46}
